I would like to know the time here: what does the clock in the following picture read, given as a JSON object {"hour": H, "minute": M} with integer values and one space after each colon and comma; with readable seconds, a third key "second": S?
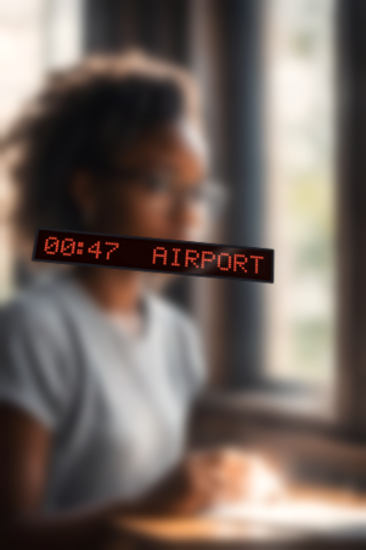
{"hour": 0, "minute": 47}
